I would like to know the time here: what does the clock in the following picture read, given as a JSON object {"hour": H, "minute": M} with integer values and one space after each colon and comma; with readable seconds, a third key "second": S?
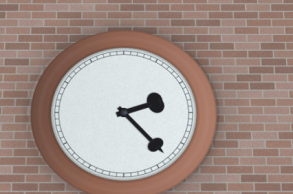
{"hour": 2, "minute": 23}
